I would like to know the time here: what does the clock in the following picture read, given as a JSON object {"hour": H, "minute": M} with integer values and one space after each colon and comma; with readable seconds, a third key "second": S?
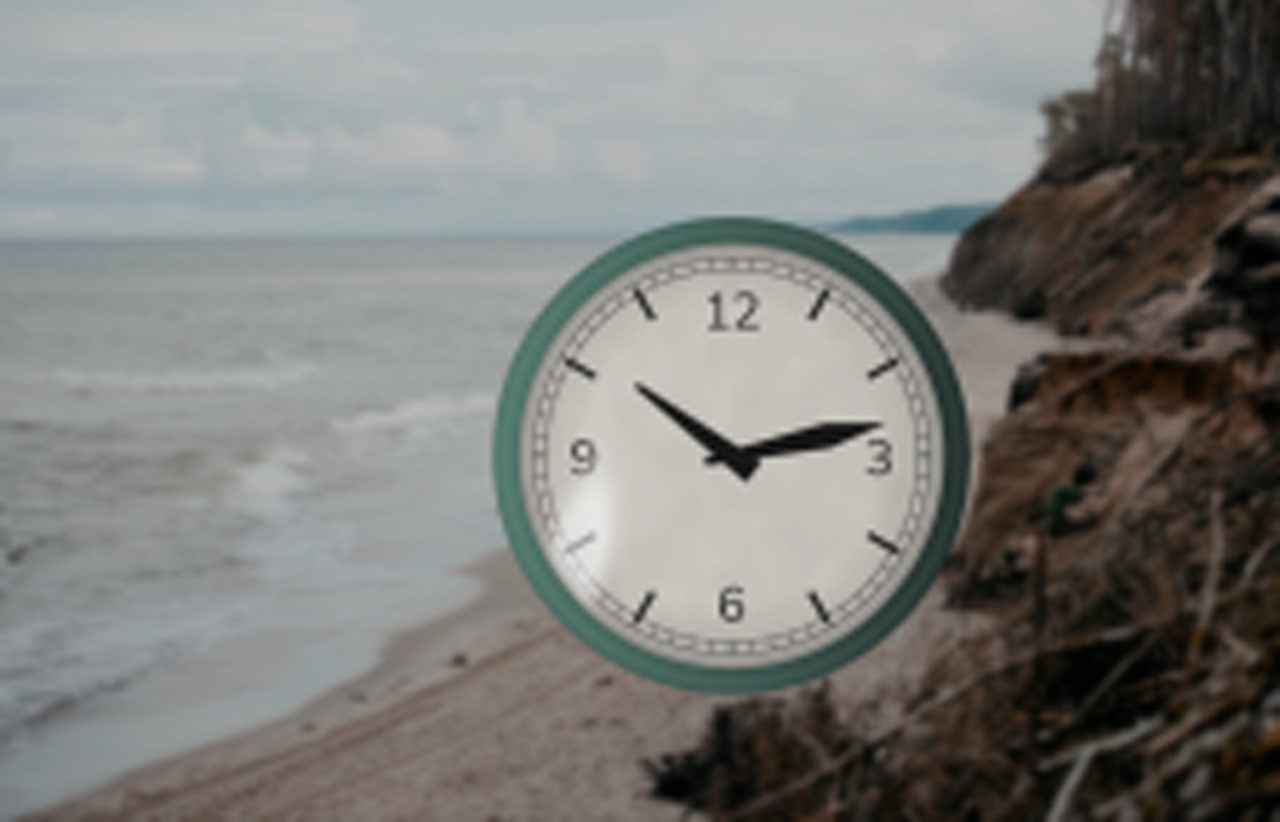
{"hour": 10, "minute": 13}
